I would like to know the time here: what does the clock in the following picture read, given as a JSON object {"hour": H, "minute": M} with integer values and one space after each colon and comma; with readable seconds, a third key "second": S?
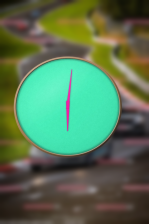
{"hour": 6, "minute": 1}
